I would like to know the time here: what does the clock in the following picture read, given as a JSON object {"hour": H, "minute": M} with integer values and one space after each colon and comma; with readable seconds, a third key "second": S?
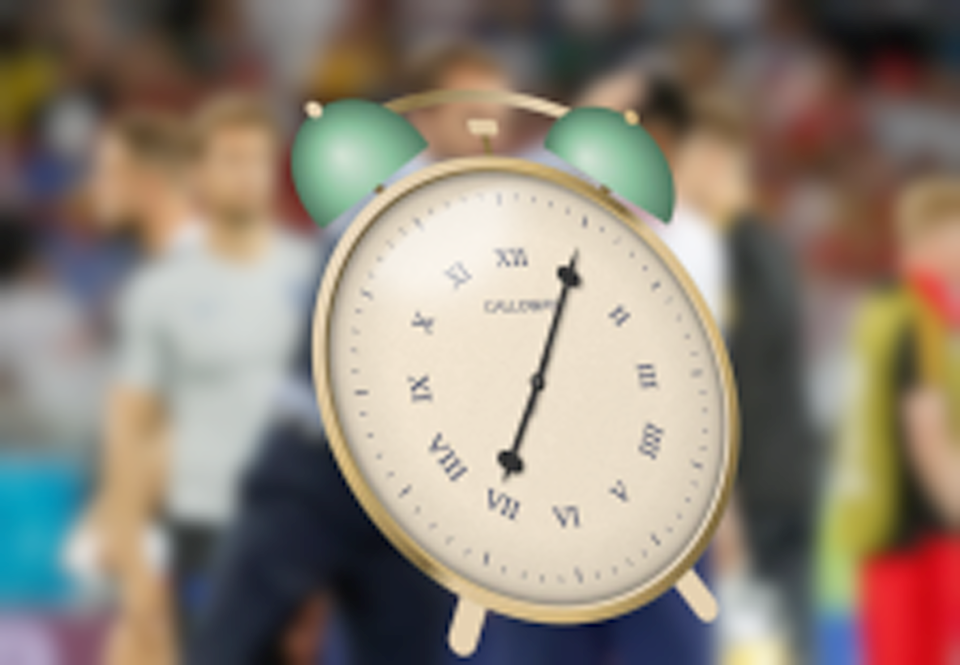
{"hour": 7, "minute": 5}
